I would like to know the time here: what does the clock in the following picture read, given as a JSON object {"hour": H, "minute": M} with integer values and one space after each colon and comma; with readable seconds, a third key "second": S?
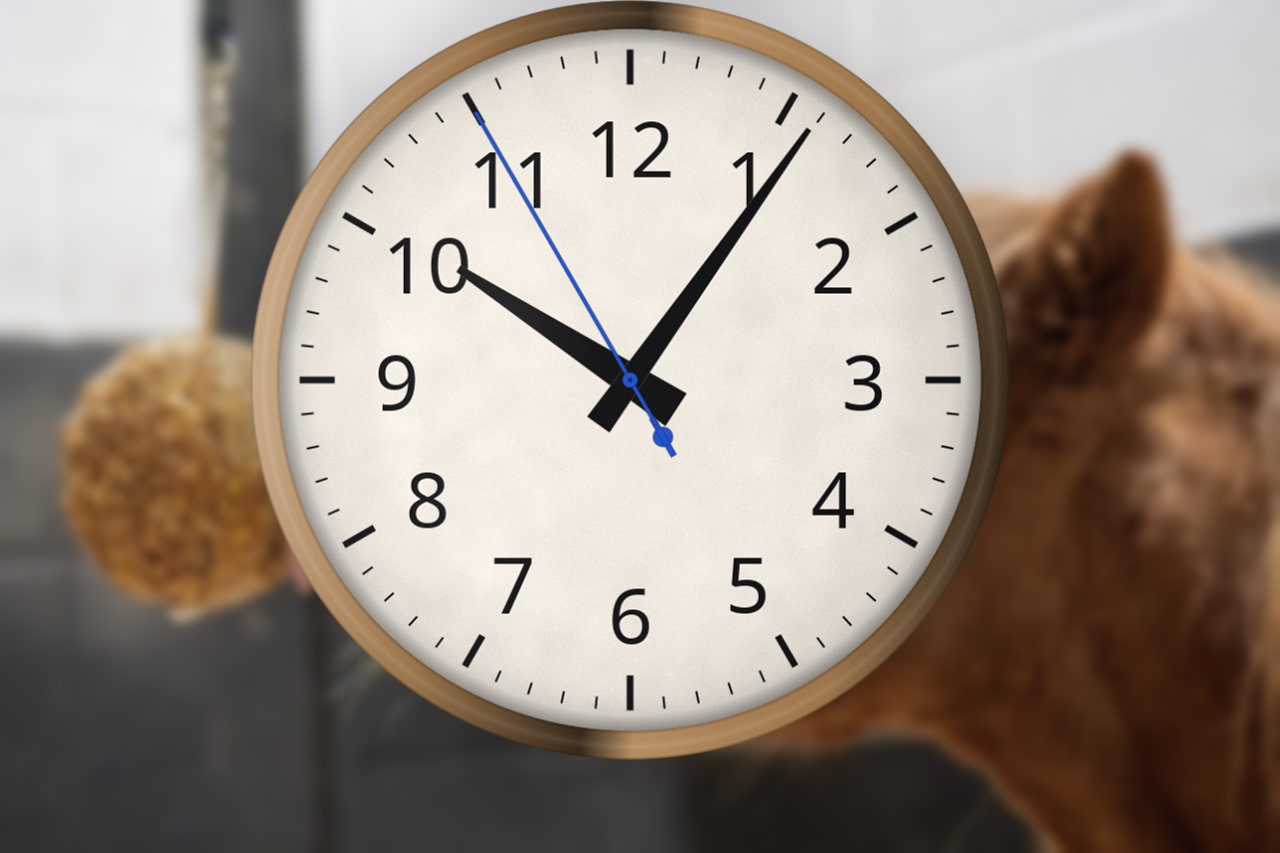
{"hour": 10, "minute": 5, "second": 55}
